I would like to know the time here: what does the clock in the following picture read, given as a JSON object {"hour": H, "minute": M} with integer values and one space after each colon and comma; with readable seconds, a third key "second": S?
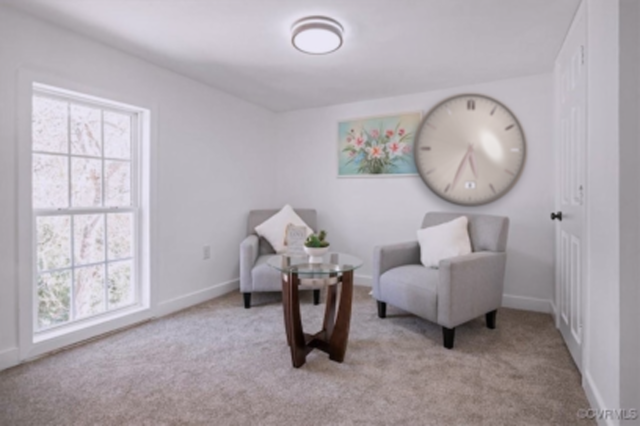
{"hour": 5, "minute": 34}
